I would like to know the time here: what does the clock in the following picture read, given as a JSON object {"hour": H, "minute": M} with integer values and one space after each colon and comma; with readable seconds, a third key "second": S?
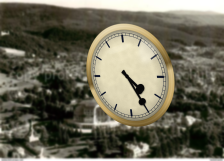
{"hour": 4, "minute": 25}
